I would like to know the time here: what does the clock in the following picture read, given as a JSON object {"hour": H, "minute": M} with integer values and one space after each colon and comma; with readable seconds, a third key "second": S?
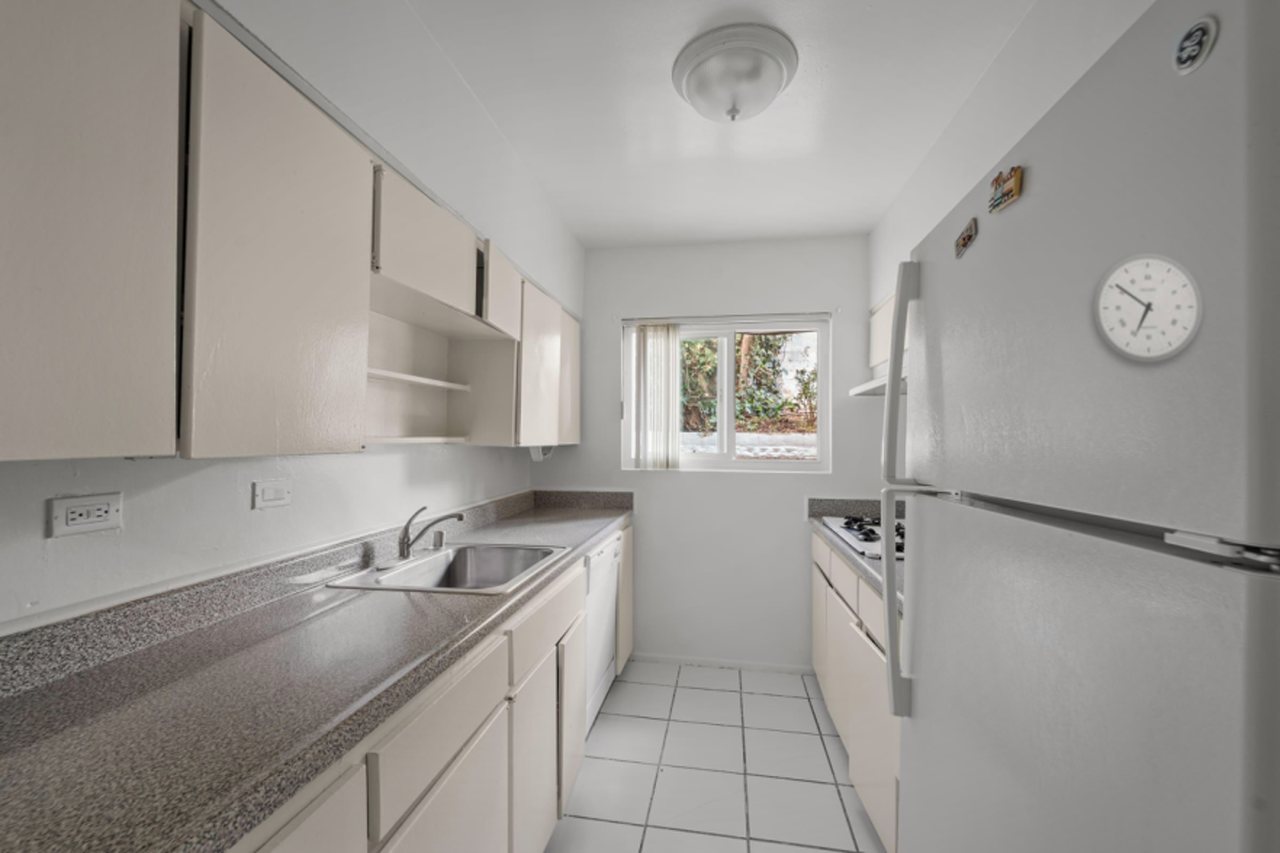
{"hour": 6, "minute": 51}
